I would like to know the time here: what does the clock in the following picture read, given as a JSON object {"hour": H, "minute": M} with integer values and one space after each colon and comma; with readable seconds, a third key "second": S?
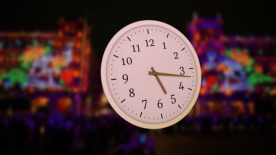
{"hour": 5, "minute": 17}
